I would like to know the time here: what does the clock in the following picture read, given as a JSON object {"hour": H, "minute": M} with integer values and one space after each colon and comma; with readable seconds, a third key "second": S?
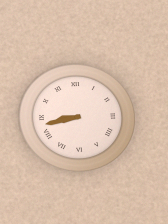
{"hour": 8, "minute": 43}
